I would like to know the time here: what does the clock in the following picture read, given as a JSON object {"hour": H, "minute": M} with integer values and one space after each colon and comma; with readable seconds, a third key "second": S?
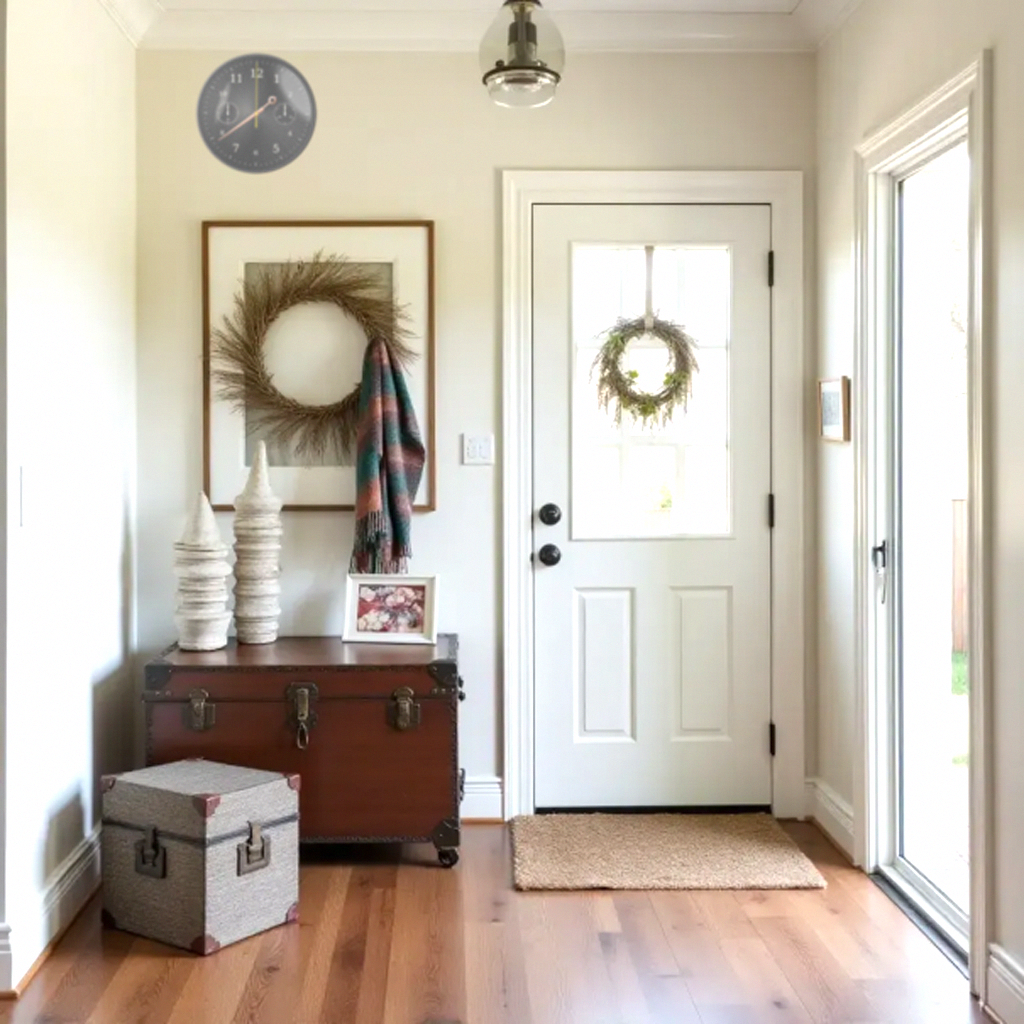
{"hour": 1, "minute": 39}
